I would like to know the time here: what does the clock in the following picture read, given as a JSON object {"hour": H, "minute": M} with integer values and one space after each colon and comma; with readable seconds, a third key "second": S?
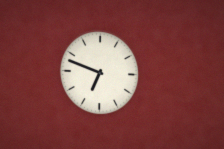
{"hour": 6, "minute": 48}
